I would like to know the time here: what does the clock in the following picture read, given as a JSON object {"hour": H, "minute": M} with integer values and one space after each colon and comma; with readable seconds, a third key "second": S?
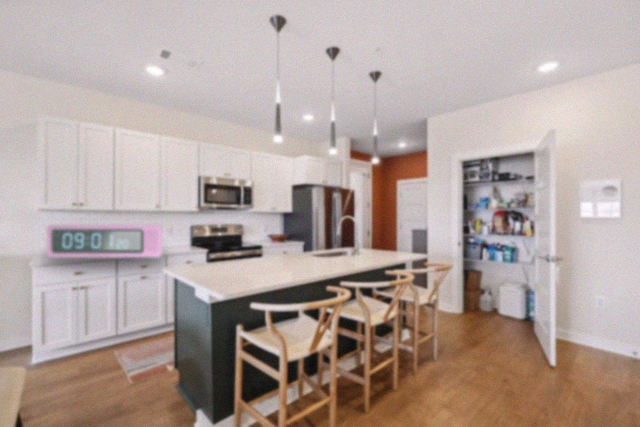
{"hour": 9, "minute": 1}
